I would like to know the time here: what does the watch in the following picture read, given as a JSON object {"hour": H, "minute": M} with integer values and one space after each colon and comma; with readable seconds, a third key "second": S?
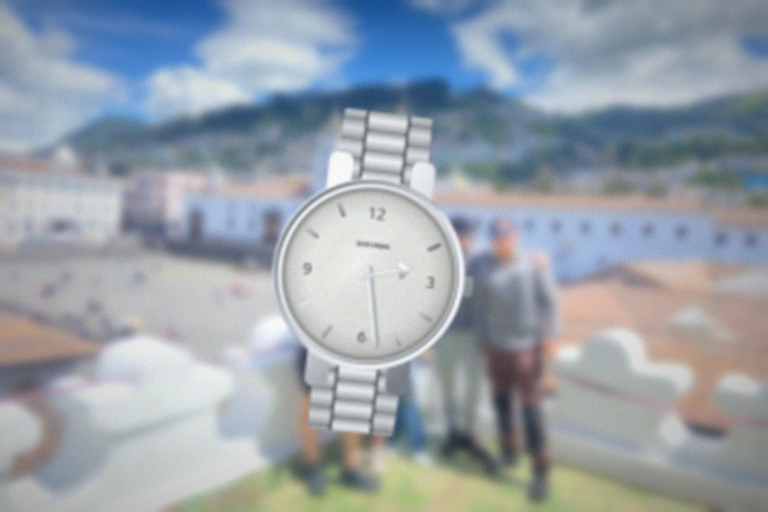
{"hour": 2, "minute": 28}
